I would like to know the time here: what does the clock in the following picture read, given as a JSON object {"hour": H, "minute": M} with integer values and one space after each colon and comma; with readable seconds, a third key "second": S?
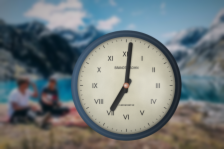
{"hour": 7, "minute": 1}
